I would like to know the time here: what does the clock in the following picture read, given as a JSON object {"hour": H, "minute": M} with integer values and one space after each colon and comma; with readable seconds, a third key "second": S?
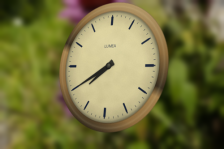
{"hour": 7, "minute": 40}
